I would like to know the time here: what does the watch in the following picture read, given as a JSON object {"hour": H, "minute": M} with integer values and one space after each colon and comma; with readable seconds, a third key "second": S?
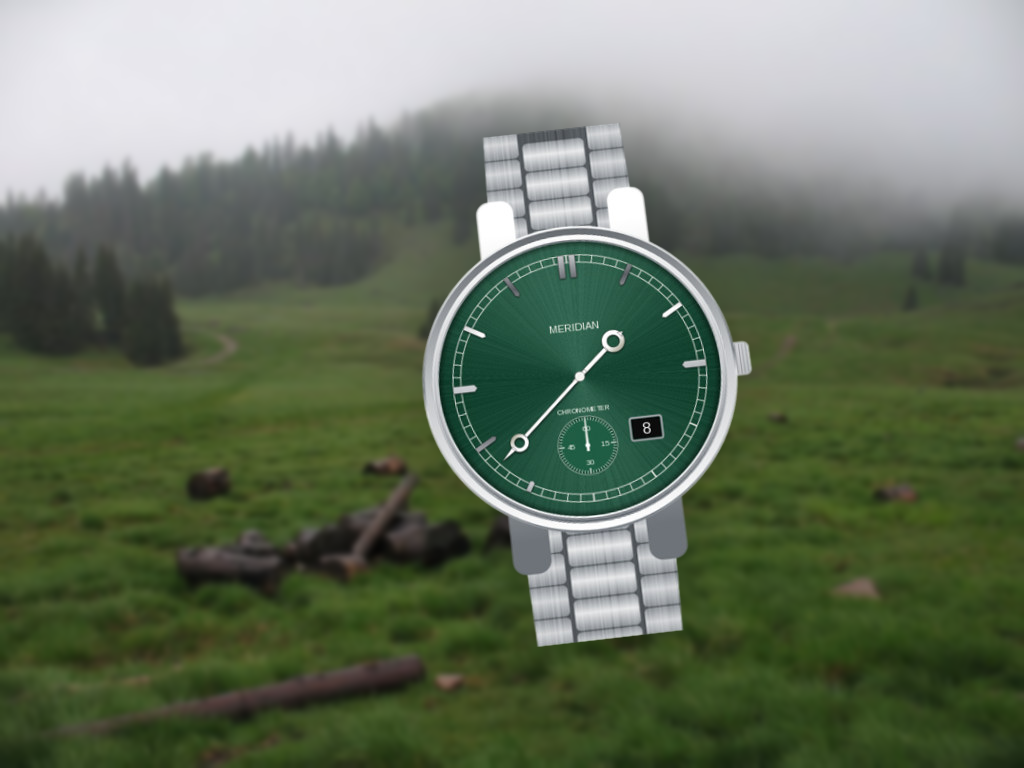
{"hour": 1, "minute": 38}
